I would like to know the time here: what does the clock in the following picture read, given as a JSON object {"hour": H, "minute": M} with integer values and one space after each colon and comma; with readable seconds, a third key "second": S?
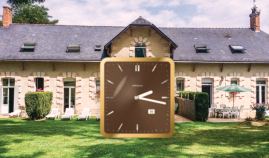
{"hour": 2, "minute": 17}
